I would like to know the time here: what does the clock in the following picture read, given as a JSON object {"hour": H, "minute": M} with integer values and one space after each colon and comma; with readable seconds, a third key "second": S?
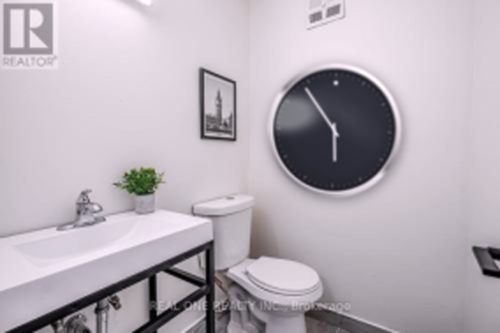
{"hour": 5, "minute": 54}
